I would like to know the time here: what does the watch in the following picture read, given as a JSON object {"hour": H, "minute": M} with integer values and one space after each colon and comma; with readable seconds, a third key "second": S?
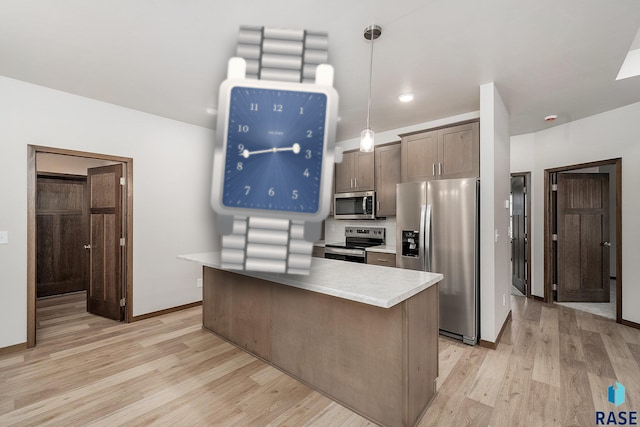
{"hour": 2, "minute": 43}
